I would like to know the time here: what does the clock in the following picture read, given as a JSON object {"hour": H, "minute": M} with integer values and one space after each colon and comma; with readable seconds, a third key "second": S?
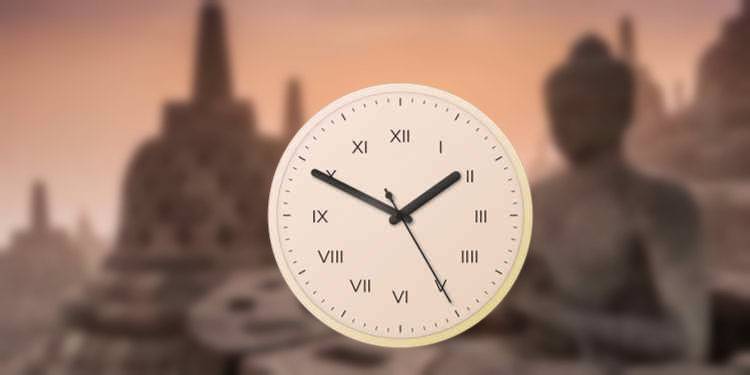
{"hour": 1, "minute": 49, "second": 25}
